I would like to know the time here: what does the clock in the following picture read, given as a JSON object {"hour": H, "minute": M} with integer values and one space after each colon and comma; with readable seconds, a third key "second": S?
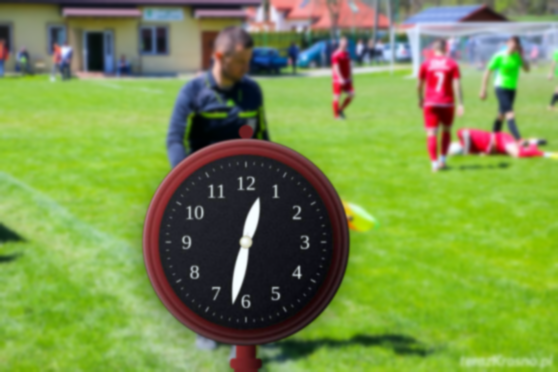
{"hour": 12, "minute": 32}
